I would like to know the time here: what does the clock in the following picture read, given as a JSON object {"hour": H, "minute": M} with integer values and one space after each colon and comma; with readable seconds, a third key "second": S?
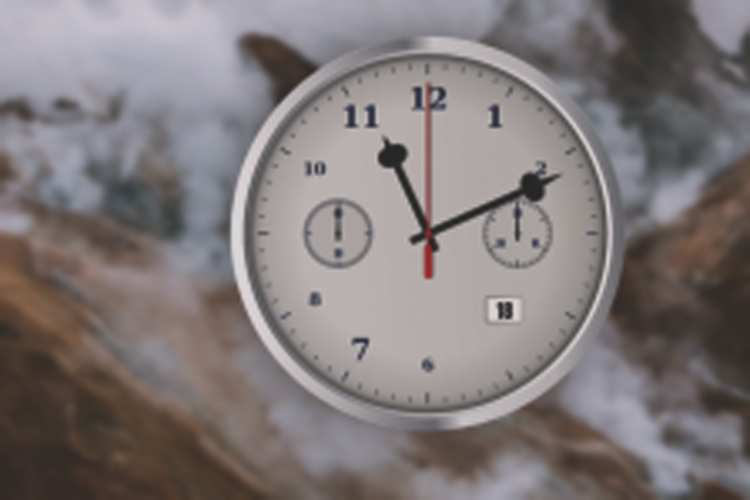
{"hour": 11, "minute": 11}
